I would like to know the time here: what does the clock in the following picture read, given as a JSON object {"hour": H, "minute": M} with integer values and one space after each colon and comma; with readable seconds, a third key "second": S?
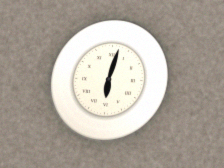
{"hour": 6, "minute": 2}
